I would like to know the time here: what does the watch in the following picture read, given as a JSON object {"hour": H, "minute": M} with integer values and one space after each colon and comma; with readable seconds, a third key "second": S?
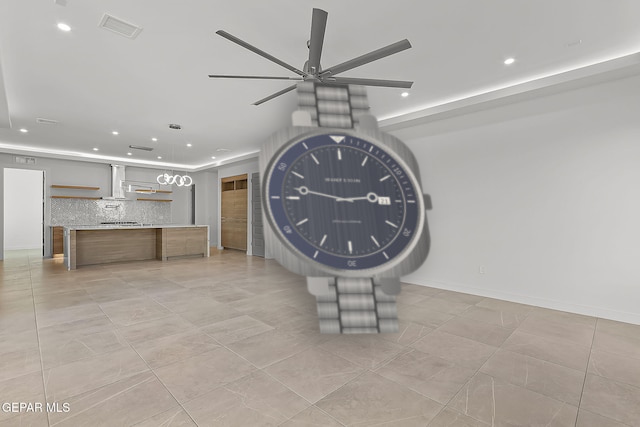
{"hour": 2, "minute": 47}
